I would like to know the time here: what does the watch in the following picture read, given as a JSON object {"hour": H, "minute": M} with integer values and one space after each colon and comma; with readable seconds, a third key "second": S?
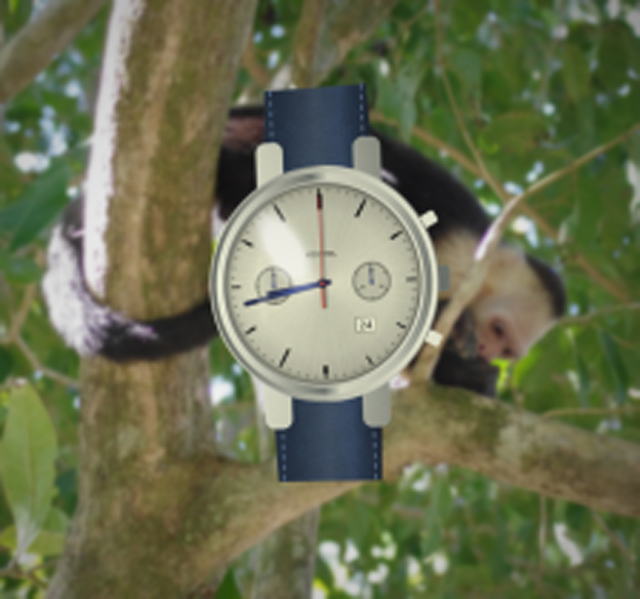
{"hour": 8, "minute": 43}
